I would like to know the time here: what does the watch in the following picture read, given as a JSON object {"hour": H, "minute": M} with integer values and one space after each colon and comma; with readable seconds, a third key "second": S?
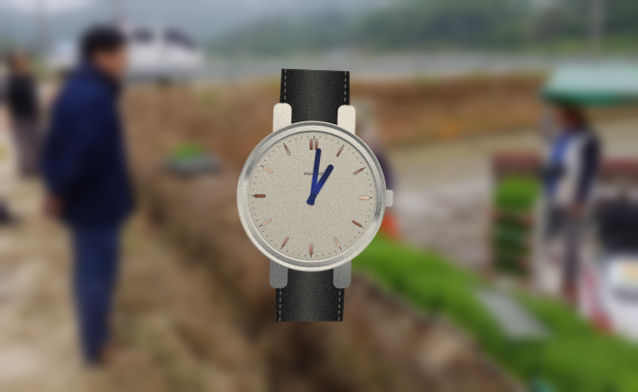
{"hour": 1, "minute": 1}
